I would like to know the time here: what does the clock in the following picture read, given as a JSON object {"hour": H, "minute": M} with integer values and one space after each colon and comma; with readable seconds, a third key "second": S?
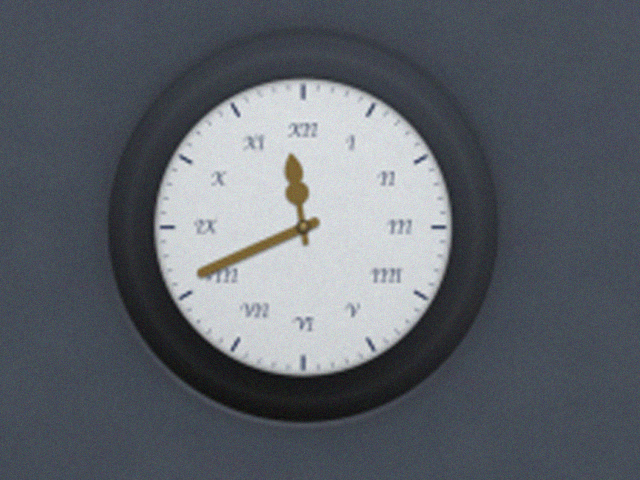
{"hour": 11, "minute": 41}
